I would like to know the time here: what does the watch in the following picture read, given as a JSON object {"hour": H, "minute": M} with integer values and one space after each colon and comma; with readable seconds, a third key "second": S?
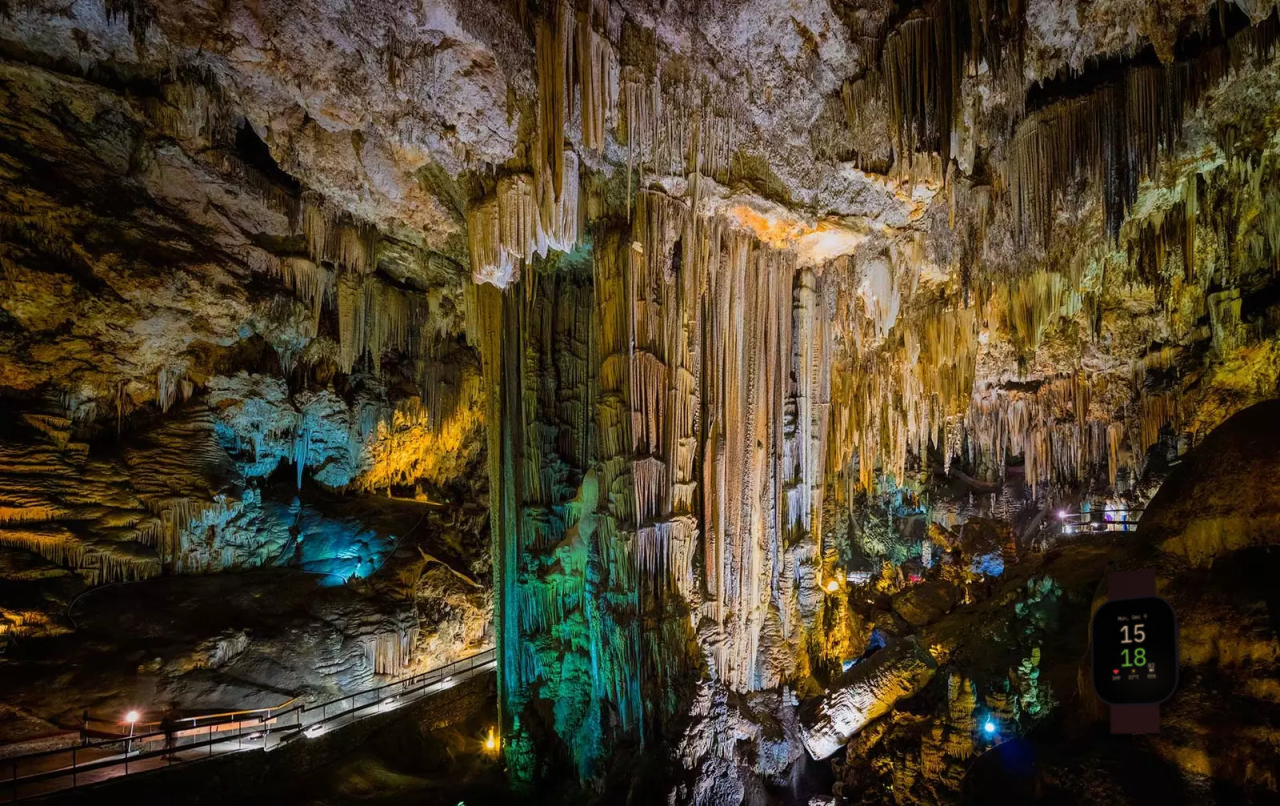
{"hour": 15, "minute": 18}
